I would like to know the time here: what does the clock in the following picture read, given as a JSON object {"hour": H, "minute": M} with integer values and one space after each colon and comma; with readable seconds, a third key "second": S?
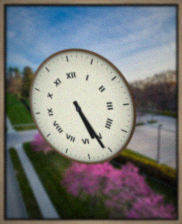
{"hour": 5, "minute": 26}
